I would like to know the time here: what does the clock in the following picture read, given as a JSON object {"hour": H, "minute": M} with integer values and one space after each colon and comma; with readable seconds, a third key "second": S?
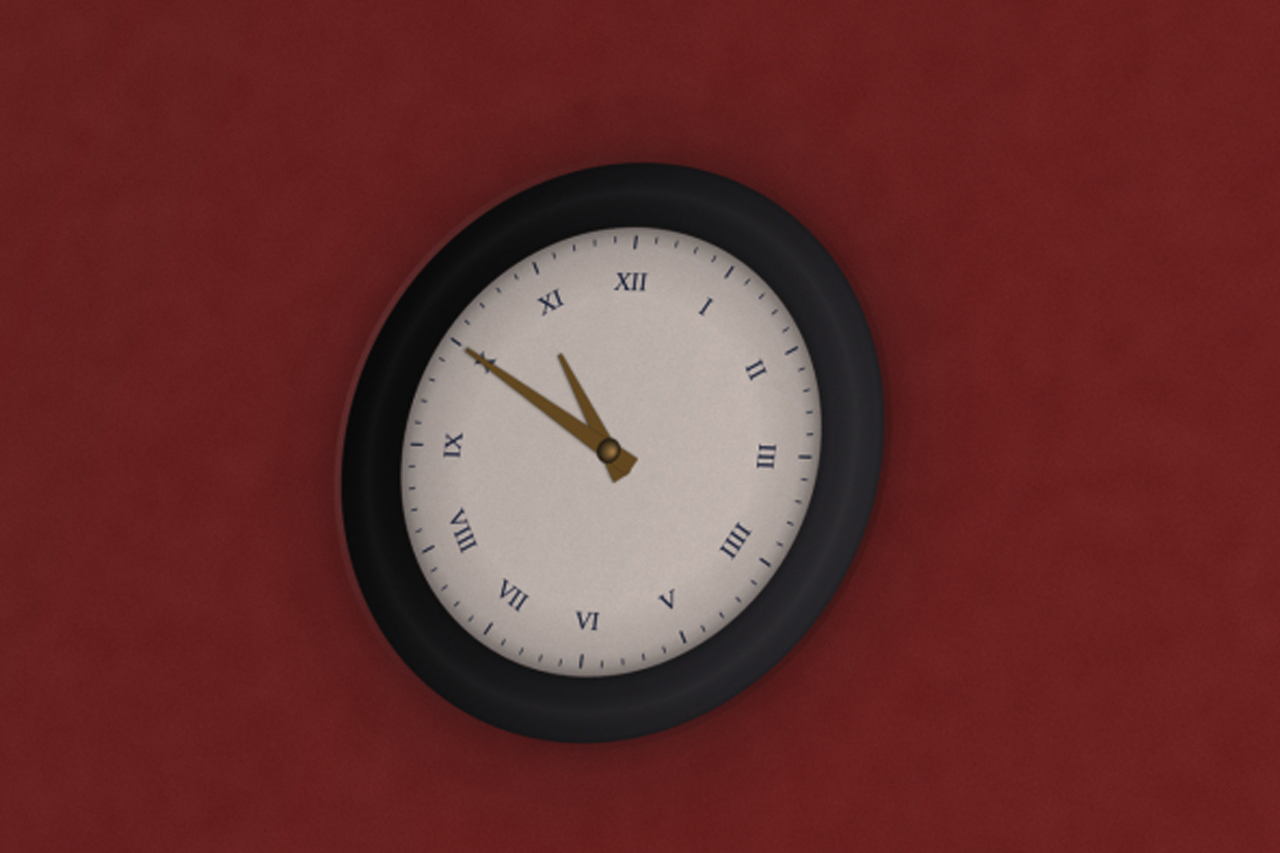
{"hour": 10, "minute": 50}
